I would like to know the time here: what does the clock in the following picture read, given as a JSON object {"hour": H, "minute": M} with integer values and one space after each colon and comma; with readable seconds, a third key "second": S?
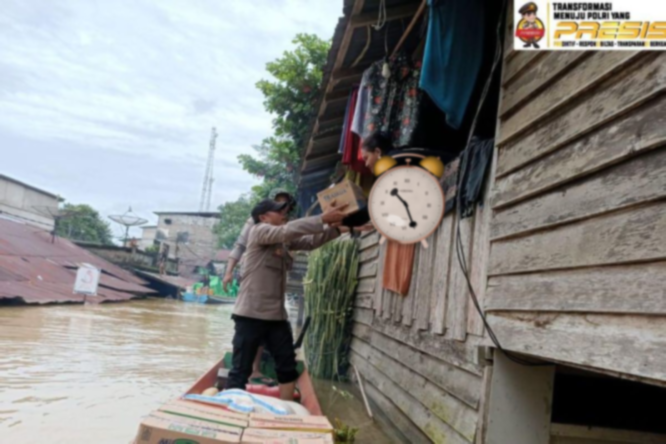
{"hour": 10, "minute": 26}
